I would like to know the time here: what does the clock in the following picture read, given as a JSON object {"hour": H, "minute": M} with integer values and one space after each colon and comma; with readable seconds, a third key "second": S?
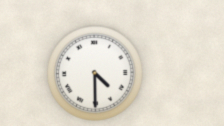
{"hour": 4, "minute": 30}
